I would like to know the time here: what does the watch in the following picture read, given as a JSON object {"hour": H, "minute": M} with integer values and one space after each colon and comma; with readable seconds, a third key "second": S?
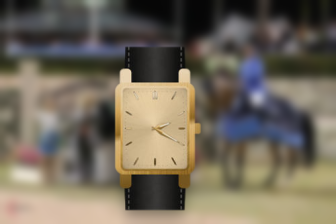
{"hour": 2, "minute": 20}
